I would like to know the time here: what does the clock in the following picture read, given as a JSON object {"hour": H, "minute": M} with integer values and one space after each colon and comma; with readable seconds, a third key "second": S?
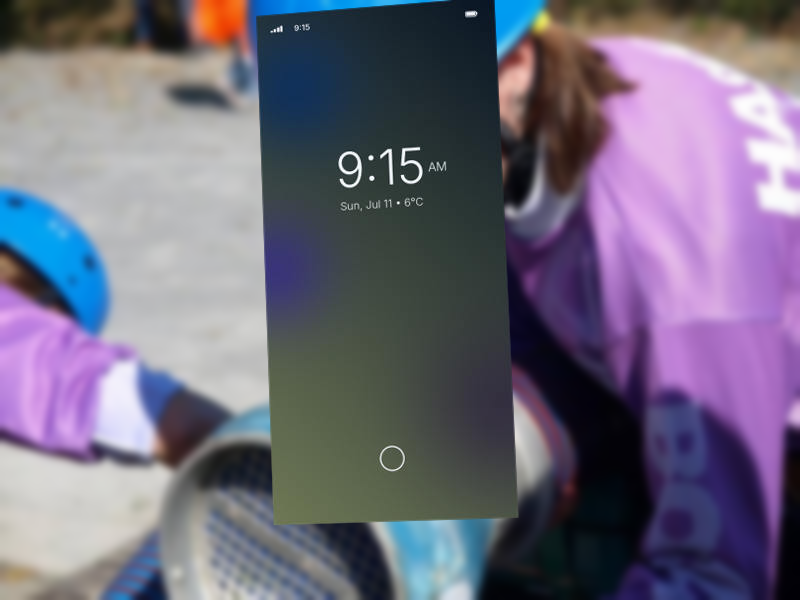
{"hour": 9, "minute": 15}
